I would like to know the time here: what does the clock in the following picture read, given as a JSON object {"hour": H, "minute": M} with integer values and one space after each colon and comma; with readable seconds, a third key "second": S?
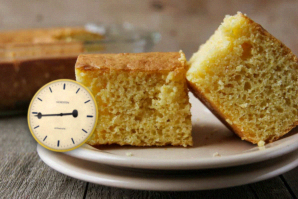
{"hour": 2, "minute": 44}
